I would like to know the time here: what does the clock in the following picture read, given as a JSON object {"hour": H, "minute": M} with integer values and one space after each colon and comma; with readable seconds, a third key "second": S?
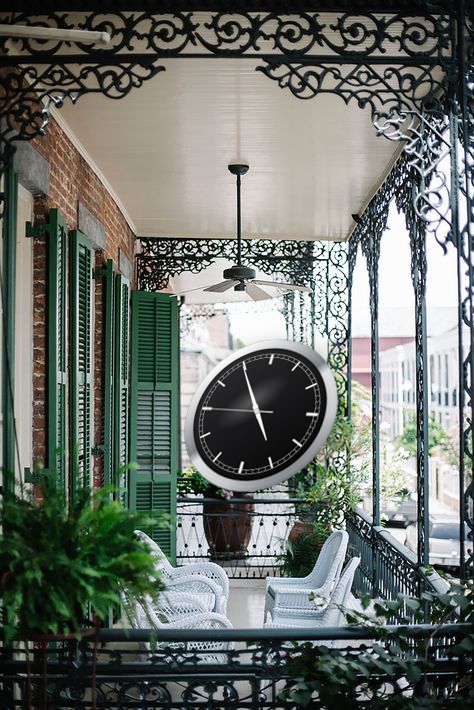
{"hour": 4, "minute": 54, "second": 45}
